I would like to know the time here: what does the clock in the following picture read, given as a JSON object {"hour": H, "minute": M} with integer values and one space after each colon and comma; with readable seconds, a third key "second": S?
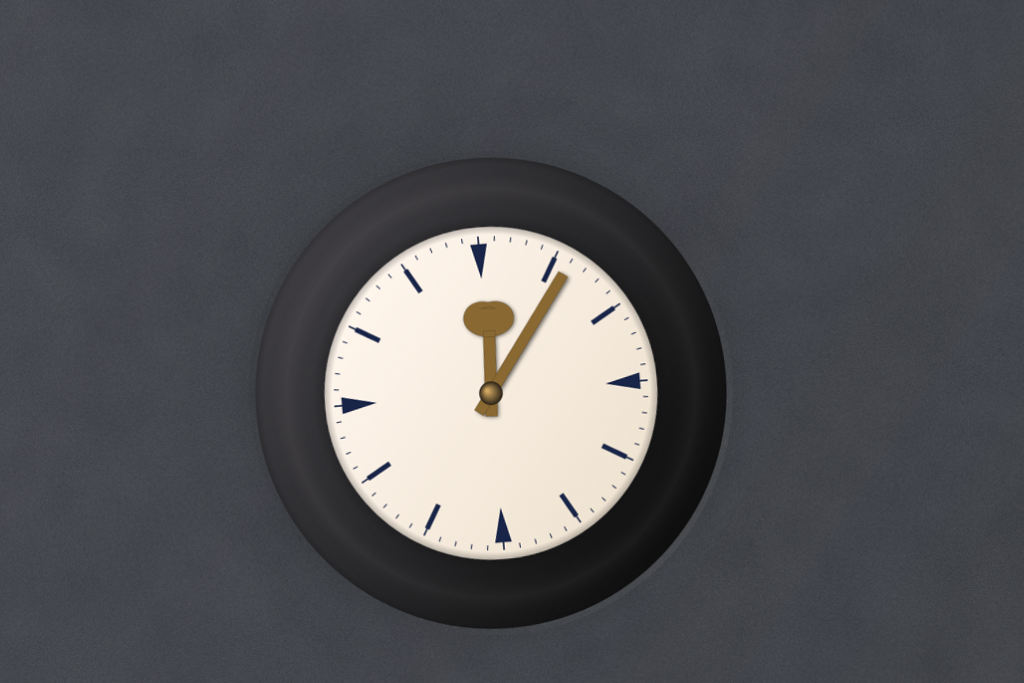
{"hour": 12, "minute": 6}
